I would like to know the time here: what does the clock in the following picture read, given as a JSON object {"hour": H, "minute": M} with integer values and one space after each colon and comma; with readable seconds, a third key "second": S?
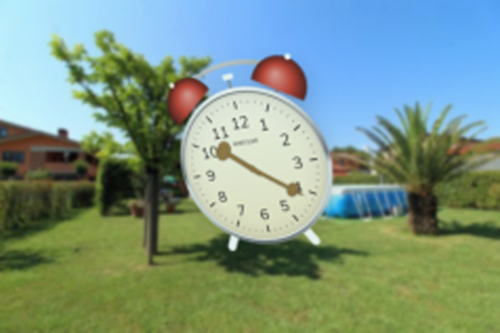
{"hour": 10, "minute": 21}
